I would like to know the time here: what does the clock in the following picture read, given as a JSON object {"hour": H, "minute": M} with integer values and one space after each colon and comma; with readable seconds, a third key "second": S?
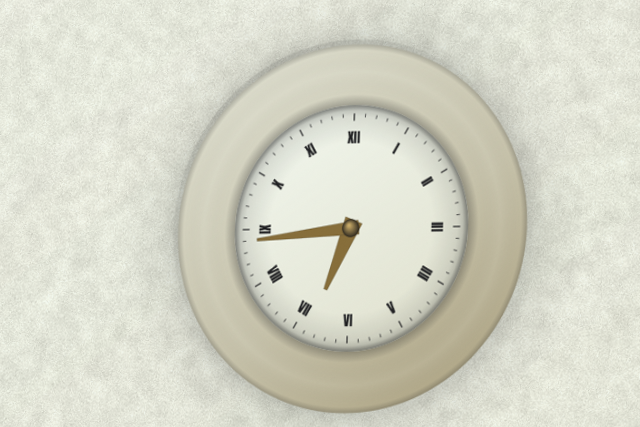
{"hour": 6, "minute": 44}
